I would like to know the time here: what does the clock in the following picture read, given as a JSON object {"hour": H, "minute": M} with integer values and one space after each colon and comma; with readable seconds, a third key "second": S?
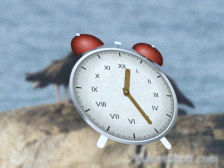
{"hour": 12, "minute": 25}
